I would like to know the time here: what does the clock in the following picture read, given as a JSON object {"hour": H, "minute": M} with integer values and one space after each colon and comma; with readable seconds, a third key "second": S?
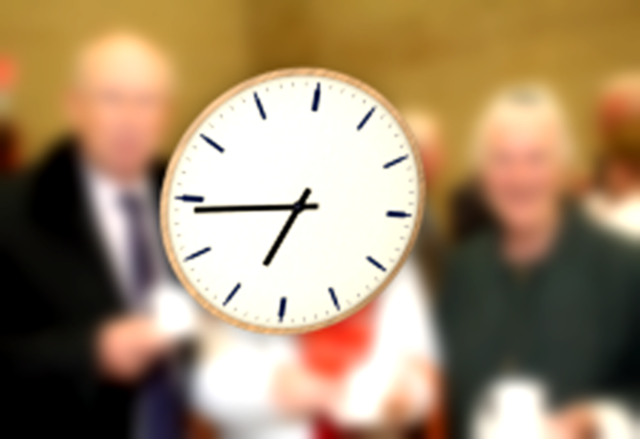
{"hour": 6, "minute": 44}
